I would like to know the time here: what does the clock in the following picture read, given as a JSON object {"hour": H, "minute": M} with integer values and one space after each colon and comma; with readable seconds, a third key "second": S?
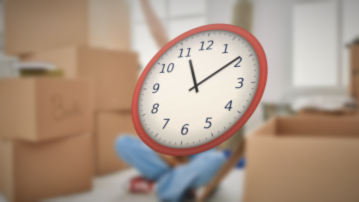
{"hour": 11, "minute": 9}
